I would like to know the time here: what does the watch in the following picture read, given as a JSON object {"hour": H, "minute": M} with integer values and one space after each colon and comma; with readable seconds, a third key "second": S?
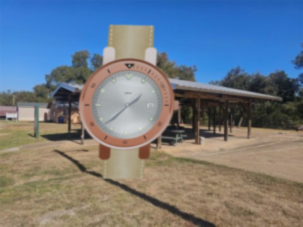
{"hour": 1, "minute": 38}
